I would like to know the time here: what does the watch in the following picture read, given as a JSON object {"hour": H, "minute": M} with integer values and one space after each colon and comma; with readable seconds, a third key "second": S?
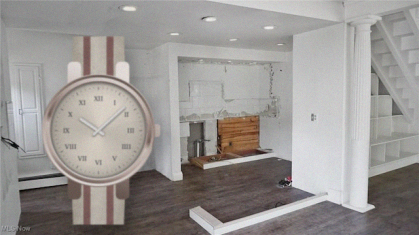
{"hour": 10, "minute": 8}
